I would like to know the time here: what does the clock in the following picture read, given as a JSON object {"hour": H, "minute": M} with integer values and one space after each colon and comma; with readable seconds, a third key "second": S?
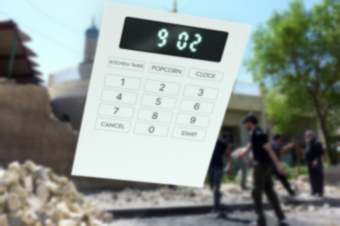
{"hour": 9, "minute": 2}
